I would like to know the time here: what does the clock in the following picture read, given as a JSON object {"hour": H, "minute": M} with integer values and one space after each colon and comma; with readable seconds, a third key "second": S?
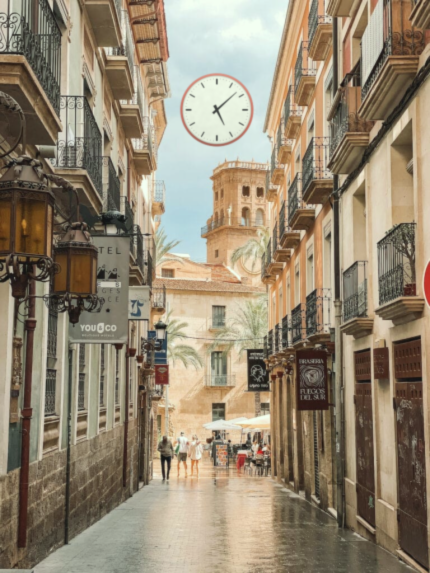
{"hour": 5, "minute": 8}
